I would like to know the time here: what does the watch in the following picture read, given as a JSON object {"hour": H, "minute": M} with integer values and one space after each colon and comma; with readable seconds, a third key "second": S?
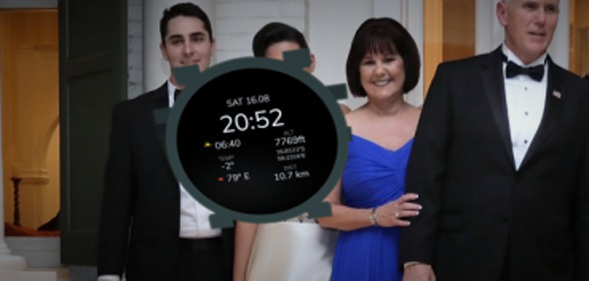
{"hour": 20, "minute": 52}
